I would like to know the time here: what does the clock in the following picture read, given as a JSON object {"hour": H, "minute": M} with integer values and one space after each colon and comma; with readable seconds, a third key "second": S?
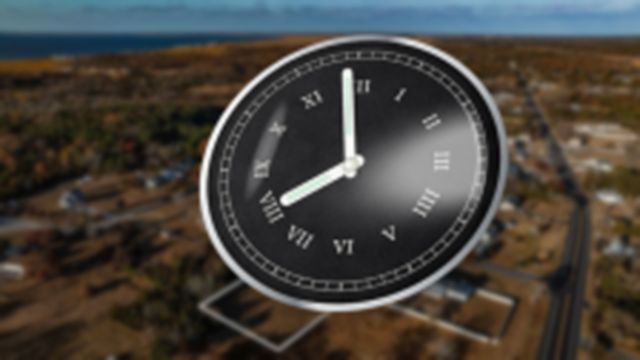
{"hour": 7, "minute": 59}
